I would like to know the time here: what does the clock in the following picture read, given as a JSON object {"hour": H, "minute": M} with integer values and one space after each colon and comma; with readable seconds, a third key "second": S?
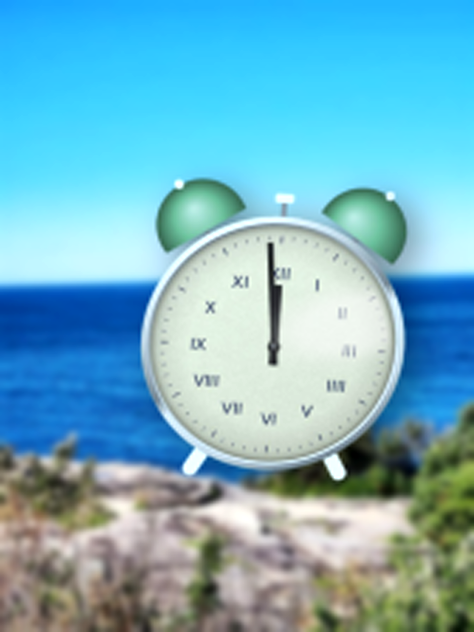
{"hour": 11, "minute": 59}
